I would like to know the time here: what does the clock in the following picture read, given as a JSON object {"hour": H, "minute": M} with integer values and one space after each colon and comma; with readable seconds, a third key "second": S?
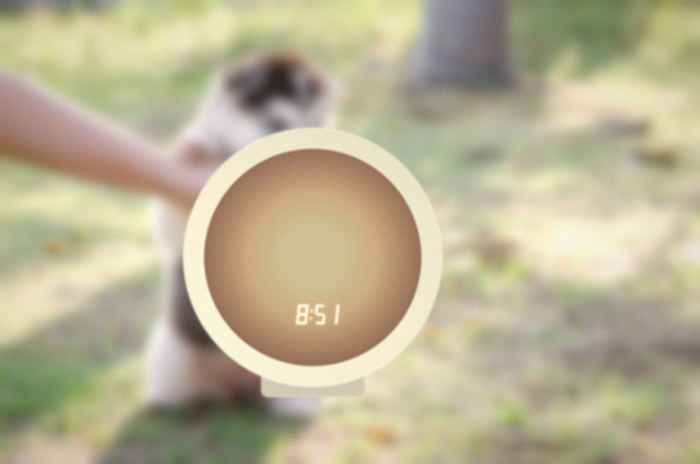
{"hour": 8, "minute": 51}
